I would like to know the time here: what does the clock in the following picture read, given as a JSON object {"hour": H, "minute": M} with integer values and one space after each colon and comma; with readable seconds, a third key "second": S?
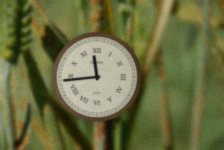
{"hour": 11, "minute": 44}
